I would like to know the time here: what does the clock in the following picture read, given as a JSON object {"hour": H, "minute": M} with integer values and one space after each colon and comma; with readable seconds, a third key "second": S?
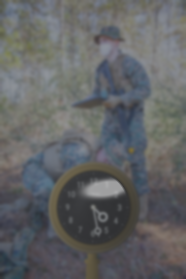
{"hour": 4, "minute": 28}
